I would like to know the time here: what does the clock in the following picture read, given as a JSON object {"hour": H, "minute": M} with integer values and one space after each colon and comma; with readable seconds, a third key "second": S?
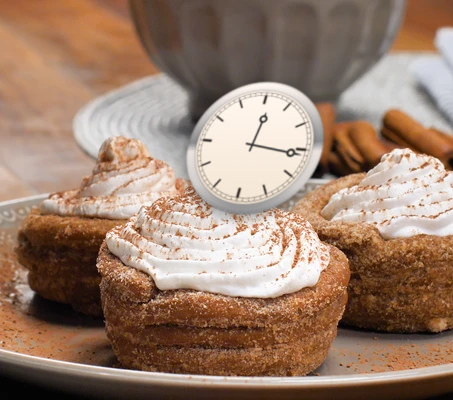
{"hour": 12, "minute": 16}
